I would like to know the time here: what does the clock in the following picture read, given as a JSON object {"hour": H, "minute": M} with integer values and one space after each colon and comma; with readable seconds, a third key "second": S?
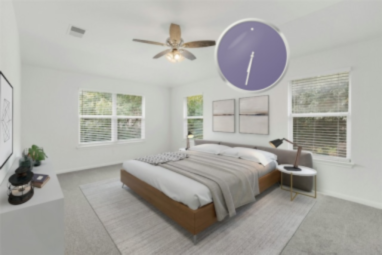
{"hour": 6, "minute": 32}
